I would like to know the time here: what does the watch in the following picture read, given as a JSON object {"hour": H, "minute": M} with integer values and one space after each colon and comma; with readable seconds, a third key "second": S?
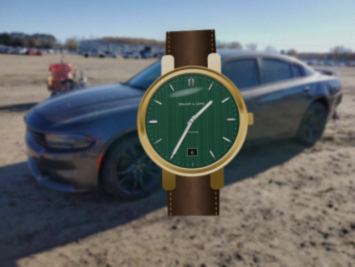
{"hour": 1, "minute": 35}
